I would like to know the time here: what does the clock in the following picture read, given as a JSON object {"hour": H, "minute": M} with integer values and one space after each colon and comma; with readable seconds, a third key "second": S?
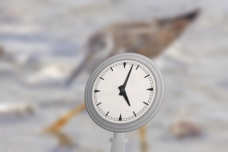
{"hour": 5, "minute": 3}
